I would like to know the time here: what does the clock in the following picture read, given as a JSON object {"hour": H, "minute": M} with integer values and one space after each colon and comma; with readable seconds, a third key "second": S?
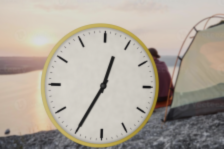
{"hour": 12, "minute": 35}
